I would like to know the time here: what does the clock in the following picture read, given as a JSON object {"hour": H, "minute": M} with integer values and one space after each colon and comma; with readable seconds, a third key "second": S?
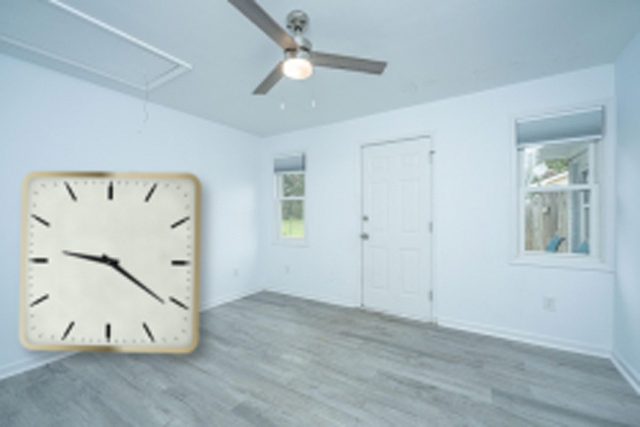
{"hour": 9, "minute": 21}
